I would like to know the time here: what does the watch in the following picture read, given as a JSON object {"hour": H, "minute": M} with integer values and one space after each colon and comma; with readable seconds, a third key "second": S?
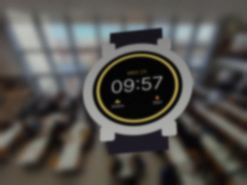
{"hour": 9, "minute": 57}
